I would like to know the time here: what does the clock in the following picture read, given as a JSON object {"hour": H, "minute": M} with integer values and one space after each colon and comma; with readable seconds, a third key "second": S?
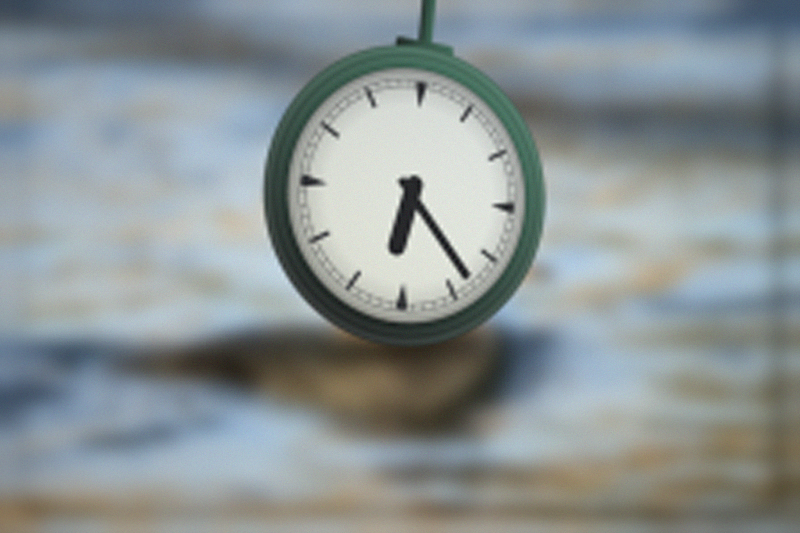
{"hour": 6, "minute": 23}
